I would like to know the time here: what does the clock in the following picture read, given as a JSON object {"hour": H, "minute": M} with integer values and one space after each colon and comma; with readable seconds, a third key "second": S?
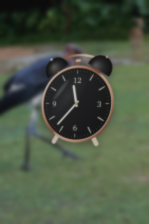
{"hour": 11, "minute": 37}
